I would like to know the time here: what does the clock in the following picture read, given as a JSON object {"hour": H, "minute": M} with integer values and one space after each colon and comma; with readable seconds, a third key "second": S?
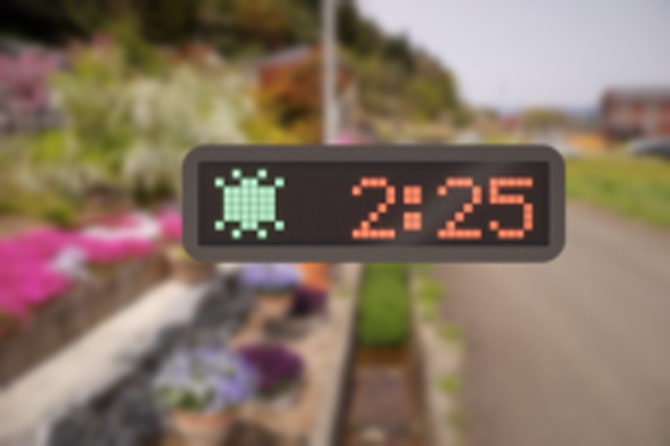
{"hour": 2, "minute": 25}
